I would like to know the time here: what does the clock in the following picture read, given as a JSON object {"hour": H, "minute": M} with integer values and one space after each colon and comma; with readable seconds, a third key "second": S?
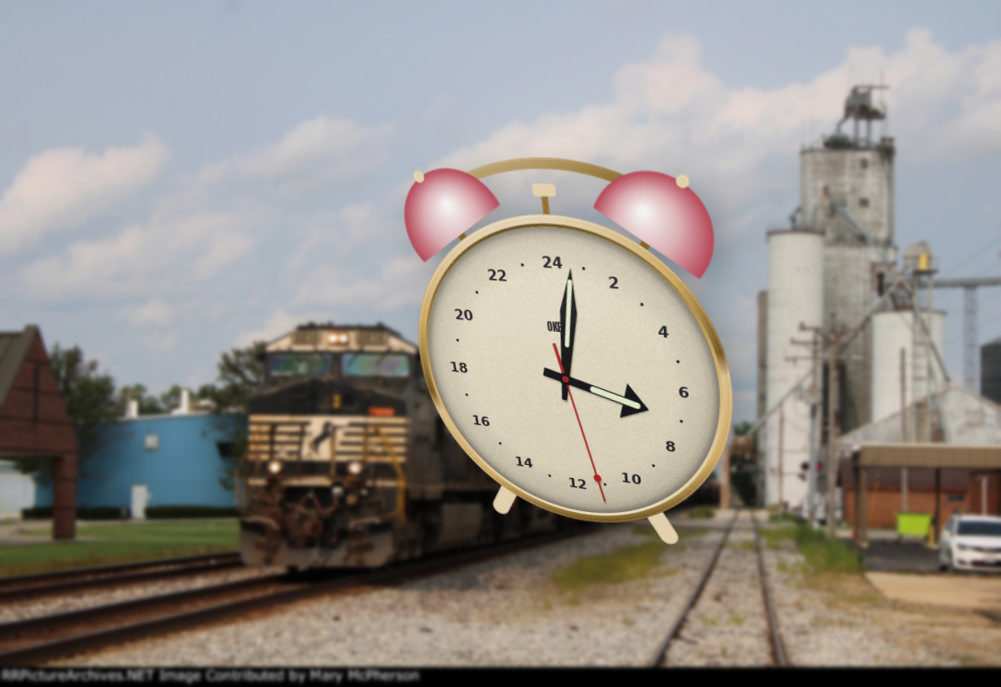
{"hour": 7, "minute": 1, "second": 28}
